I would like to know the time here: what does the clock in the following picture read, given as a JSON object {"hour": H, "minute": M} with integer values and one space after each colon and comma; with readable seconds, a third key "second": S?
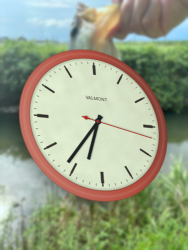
{"hour": 6, "minute": 36, "second": 17}
